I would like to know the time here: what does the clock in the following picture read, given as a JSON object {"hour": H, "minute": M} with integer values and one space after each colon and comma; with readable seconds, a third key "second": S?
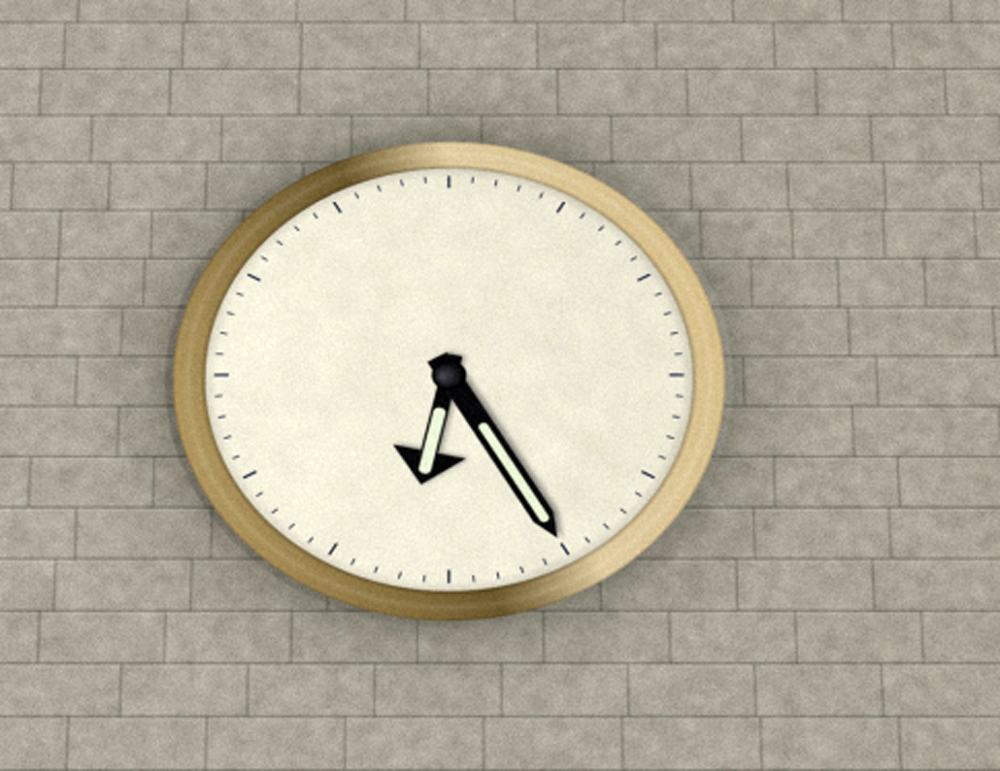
{"hour": 6, "minute": 25}
